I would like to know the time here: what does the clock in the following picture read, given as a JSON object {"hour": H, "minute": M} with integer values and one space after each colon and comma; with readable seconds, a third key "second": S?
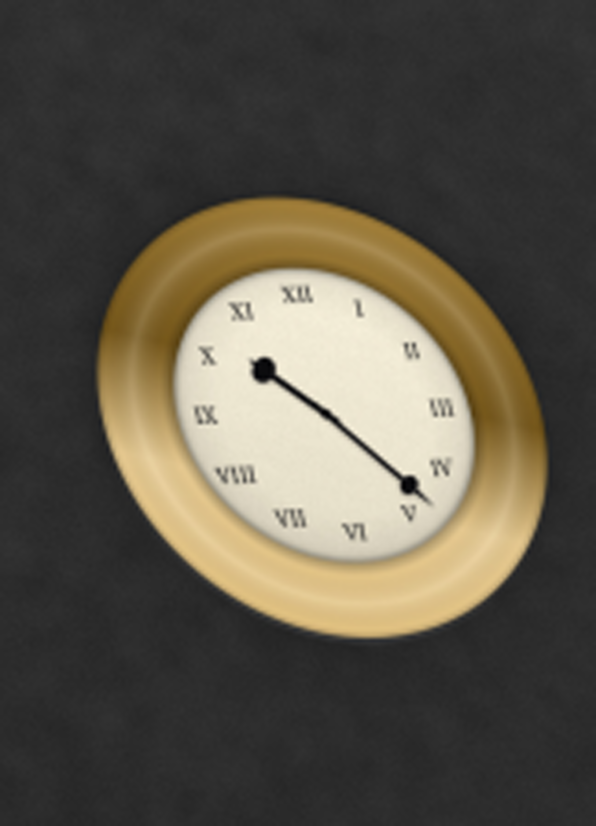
{"hour": 10, "minute": 23}
